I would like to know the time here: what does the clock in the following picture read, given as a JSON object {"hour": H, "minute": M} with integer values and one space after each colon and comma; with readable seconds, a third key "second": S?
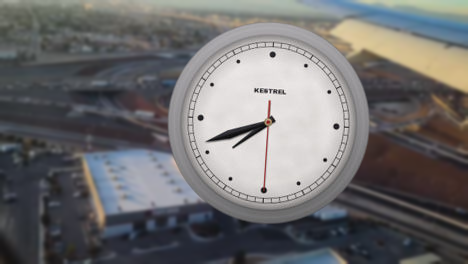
{"hour": 7, "minute": 41, "second": 30}
